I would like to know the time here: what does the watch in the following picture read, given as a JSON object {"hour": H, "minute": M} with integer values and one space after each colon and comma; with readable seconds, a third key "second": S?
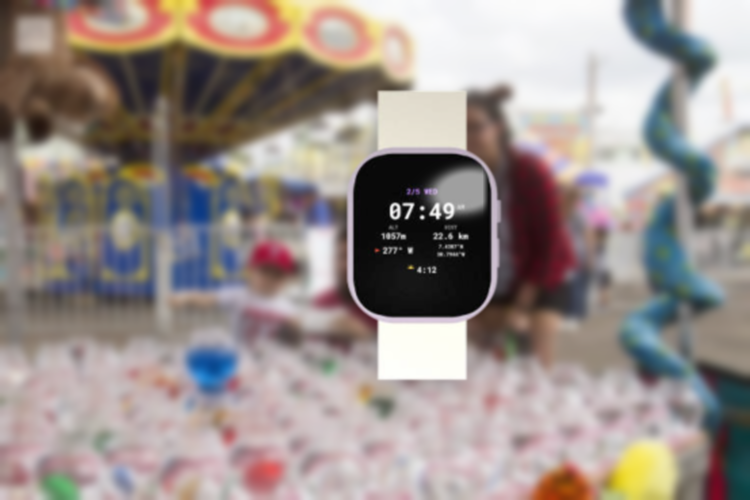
{"hour": 7, "minute": 49}
